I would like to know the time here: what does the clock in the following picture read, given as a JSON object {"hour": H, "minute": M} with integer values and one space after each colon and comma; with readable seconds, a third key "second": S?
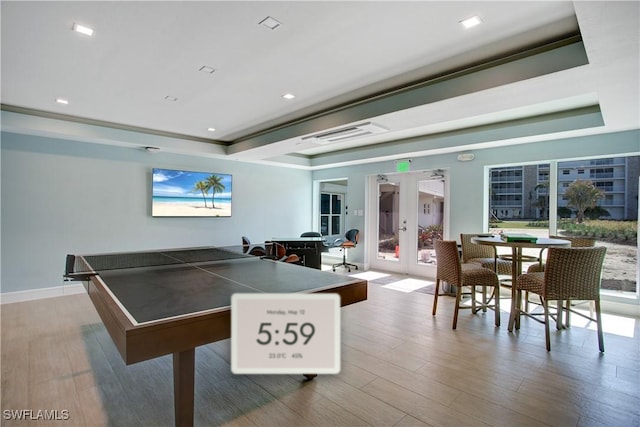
{"hour": 5, "minute": 59}
